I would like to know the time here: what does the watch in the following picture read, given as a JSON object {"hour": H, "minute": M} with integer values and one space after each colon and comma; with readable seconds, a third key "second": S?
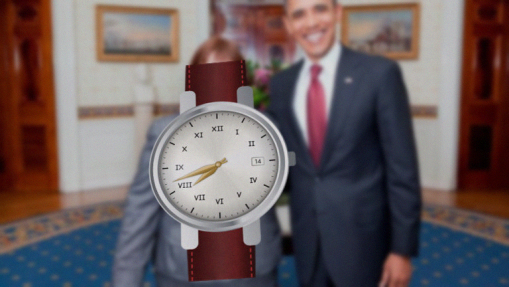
{"hour": 7, "minute": 42}
